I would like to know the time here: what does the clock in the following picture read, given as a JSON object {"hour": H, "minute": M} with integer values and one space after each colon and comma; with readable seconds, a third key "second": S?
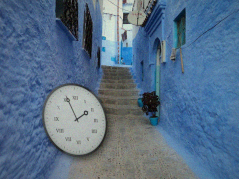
{"hour": 1, "minute": 56}
